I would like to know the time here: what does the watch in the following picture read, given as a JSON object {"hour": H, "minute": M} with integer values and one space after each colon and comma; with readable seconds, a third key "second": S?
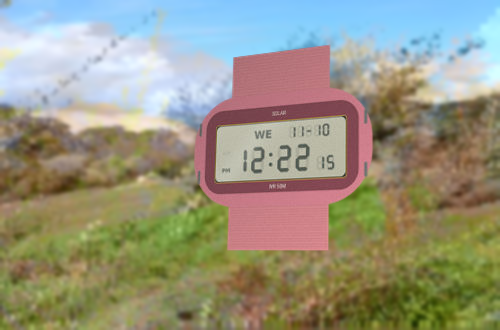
{"hour": 12, "minute": 22, "second": 15}
